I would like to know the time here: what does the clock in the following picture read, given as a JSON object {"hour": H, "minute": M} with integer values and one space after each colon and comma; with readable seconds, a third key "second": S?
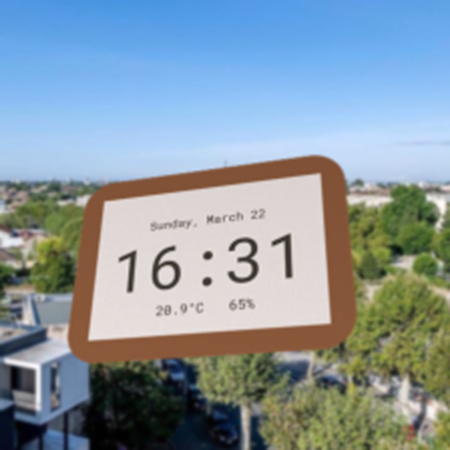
{"hour": 16, "minute": 31}
